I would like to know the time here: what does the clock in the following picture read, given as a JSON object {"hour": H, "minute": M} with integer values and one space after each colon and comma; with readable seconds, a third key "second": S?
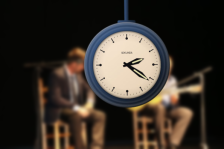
{"hour": 2, "minute": 21}
